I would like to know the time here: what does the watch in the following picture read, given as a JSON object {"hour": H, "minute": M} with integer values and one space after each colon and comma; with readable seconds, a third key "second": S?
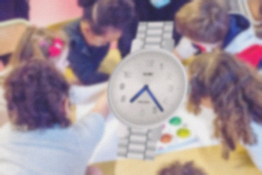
{"hour": 7, "minute": 23}
